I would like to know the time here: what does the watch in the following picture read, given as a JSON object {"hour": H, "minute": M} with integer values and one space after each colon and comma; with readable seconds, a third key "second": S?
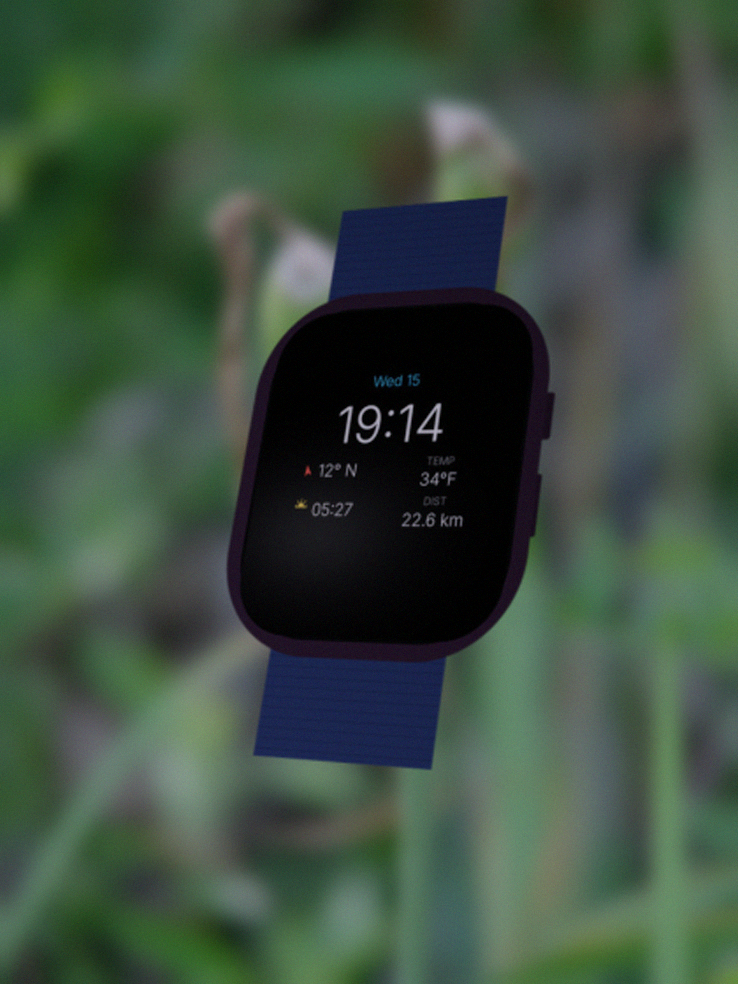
{"hour": 19, "minute": 14}
